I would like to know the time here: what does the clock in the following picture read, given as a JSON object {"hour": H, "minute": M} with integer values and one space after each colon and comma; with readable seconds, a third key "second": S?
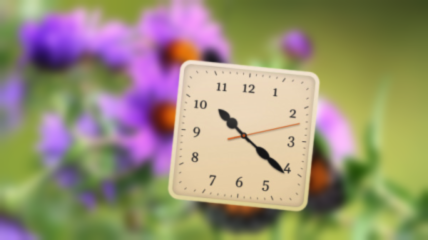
{"hour": 10, "minute": 21, "second": 12}
